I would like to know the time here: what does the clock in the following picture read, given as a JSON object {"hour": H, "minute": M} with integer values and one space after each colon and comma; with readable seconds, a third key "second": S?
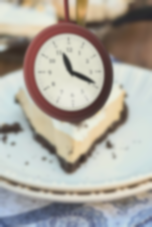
{"hour": 11, "minute": 19}
